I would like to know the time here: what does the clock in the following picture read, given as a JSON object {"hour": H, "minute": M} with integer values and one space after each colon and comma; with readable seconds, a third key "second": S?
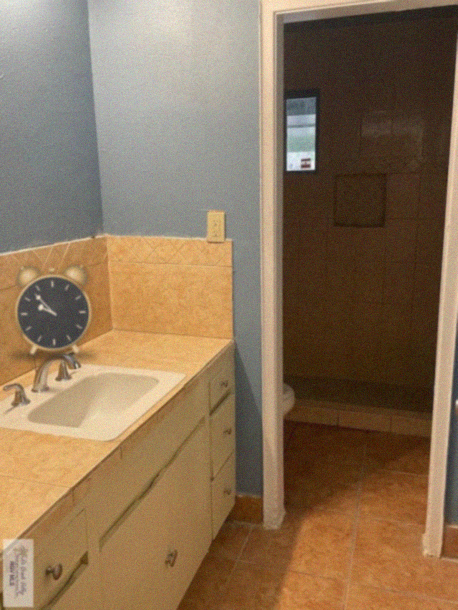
{"hour": 9, "minute": 53}
